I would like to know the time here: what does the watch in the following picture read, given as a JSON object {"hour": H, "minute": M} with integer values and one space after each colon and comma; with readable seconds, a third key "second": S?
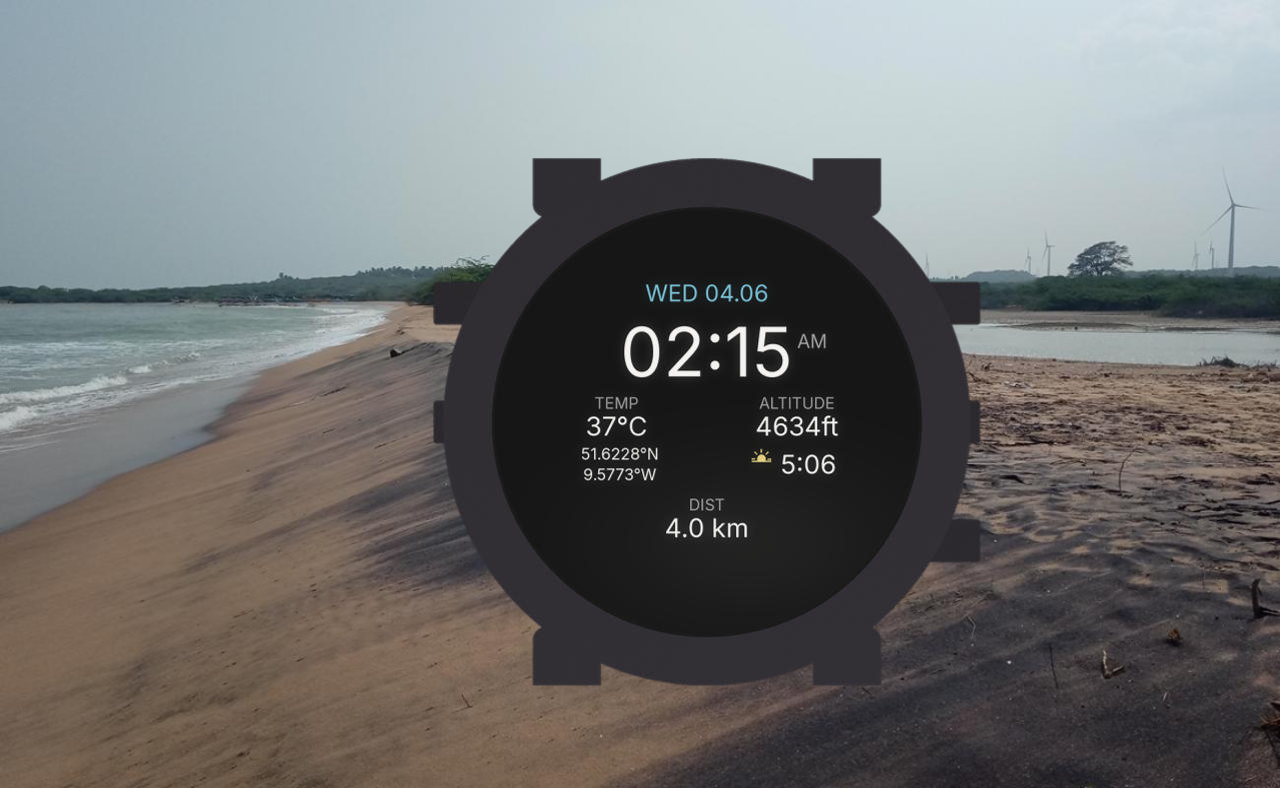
{"hour": 2, "minute": 15}
